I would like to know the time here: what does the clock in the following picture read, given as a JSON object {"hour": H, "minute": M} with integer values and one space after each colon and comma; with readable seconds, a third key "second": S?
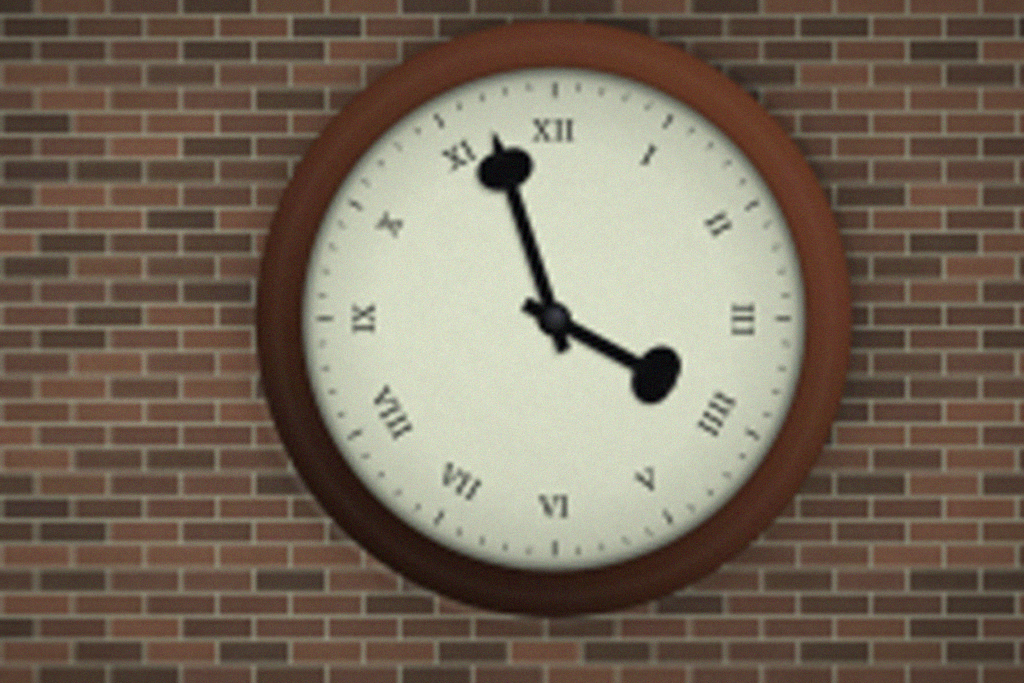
{"hour": 3, "minute": 57}
